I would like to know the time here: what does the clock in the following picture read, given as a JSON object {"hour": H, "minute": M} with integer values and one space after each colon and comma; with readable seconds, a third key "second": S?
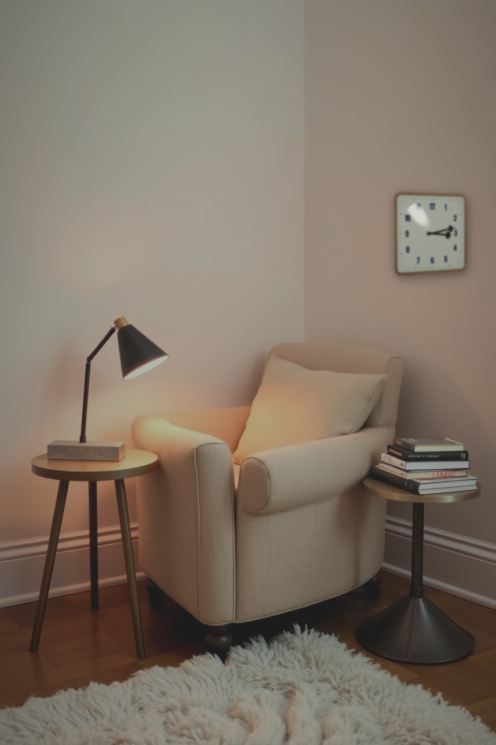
{"hour": 3, "minute": 13}
